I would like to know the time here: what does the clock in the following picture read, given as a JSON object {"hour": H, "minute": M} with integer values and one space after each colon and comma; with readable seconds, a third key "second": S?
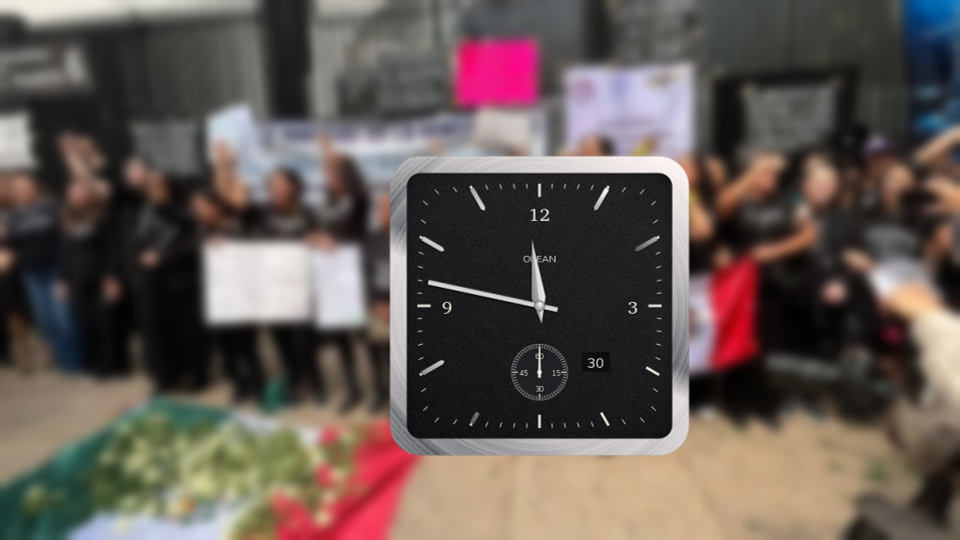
{"hour": 11, "minute": 47}
